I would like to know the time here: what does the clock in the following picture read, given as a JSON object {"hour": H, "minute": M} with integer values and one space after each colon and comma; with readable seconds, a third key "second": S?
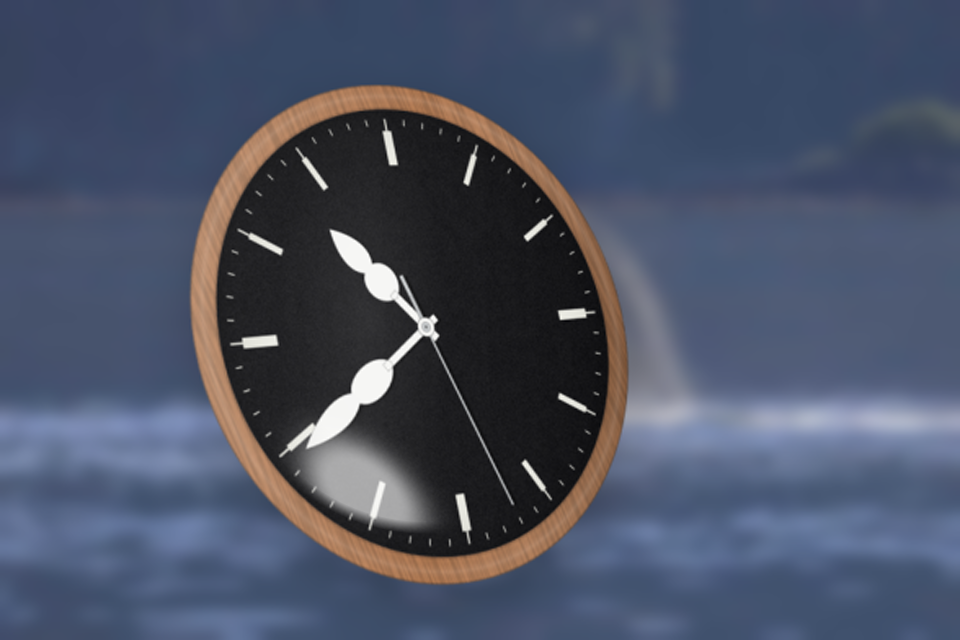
{"hour": 10, "minute": 39, "second": 27}
